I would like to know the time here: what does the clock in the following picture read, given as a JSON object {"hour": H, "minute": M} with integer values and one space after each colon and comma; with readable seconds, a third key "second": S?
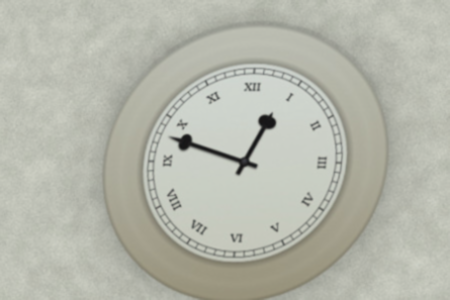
{"hour": 12, "minute": 48}
